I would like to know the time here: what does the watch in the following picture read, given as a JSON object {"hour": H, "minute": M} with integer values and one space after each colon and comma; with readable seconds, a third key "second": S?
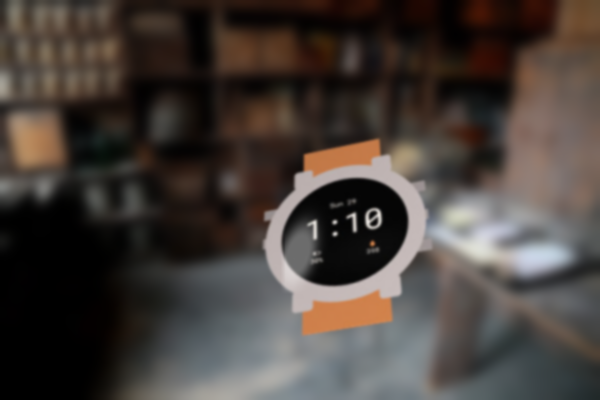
{"hour": 1, "minute": 10}
